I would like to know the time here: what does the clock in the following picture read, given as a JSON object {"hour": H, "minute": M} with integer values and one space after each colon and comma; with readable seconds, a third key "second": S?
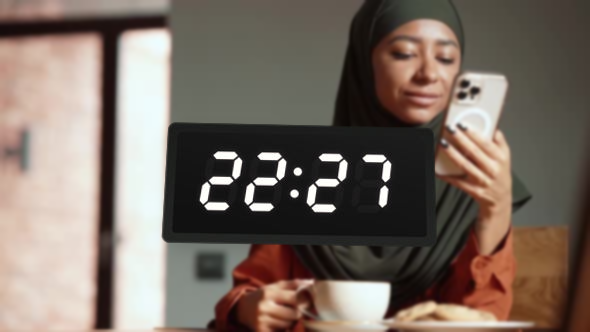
{"hour": 22, "minute": 27}
